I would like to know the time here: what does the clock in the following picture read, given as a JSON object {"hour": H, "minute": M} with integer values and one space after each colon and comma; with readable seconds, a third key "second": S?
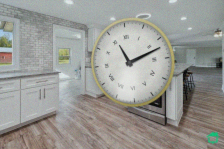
{"hour": 11, "minute": 12}
